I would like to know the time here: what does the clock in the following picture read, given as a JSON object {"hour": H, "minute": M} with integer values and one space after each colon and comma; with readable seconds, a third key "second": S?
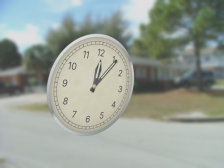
{"hour": 12, "minute": 6}
